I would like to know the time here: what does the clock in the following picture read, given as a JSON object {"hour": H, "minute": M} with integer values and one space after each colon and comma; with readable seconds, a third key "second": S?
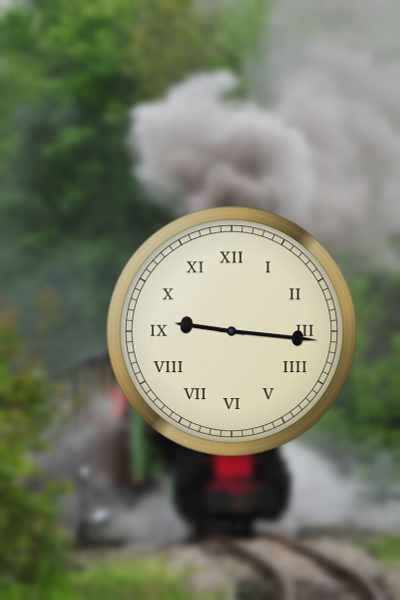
{"hour": 9, "minute": 16}
